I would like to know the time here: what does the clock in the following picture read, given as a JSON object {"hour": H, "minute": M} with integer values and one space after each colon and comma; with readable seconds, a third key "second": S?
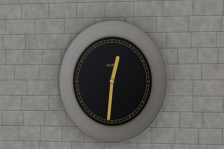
{"hour": 12, "minute": 31}
